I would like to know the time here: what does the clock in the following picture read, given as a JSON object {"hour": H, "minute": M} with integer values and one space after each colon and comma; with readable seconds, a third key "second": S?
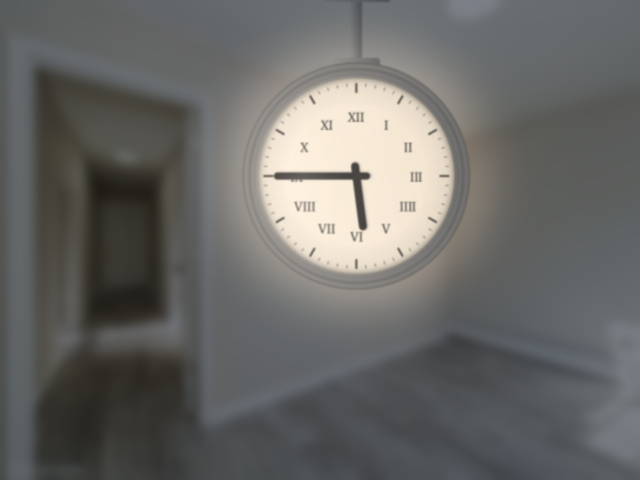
{"hour": 5, "minute": 45}
